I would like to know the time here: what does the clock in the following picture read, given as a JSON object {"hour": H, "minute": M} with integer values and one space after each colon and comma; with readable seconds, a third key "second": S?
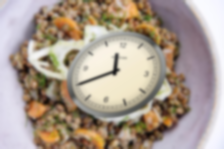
{"hour": 11, "minute": 40}
